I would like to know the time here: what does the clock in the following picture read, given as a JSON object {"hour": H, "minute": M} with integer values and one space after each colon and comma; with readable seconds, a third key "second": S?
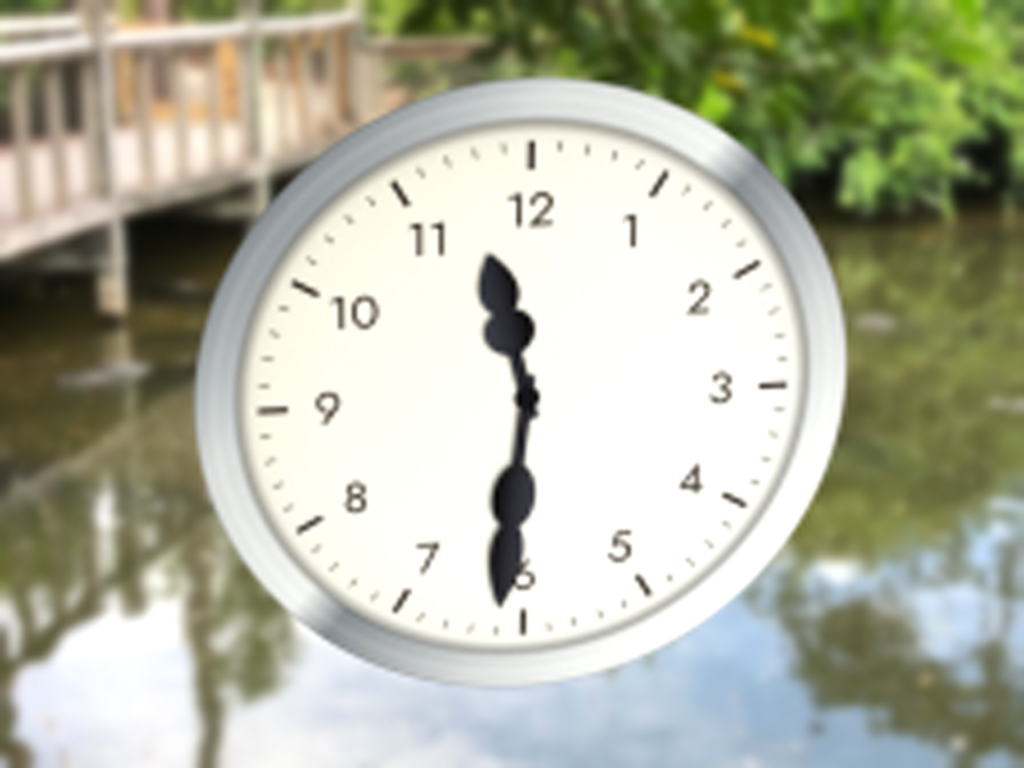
{"hour": 11, "minute": 31}
